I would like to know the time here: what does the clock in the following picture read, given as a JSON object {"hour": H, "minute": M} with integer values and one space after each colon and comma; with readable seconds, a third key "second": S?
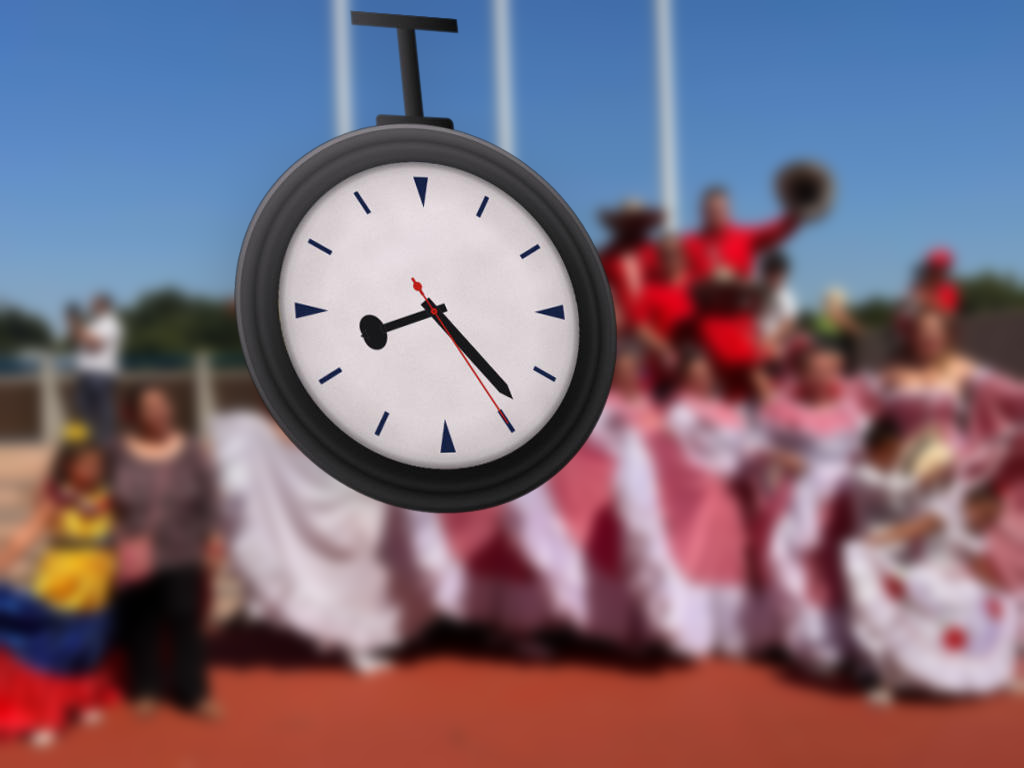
{"hour": 8, "minute": 23, "second": 25}
